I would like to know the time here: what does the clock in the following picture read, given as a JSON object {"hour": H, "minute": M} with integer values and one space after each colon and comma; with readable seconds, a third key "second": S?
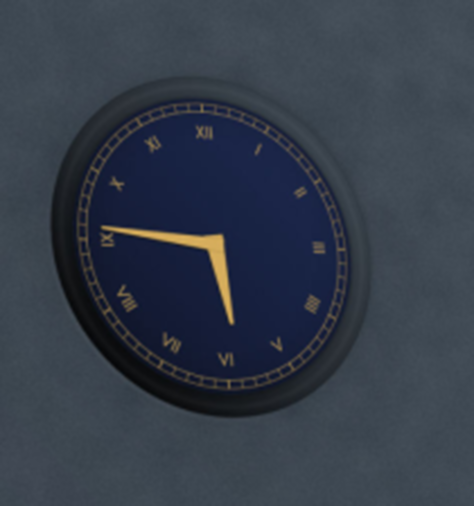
{"hour": 5, "minute": 46}
